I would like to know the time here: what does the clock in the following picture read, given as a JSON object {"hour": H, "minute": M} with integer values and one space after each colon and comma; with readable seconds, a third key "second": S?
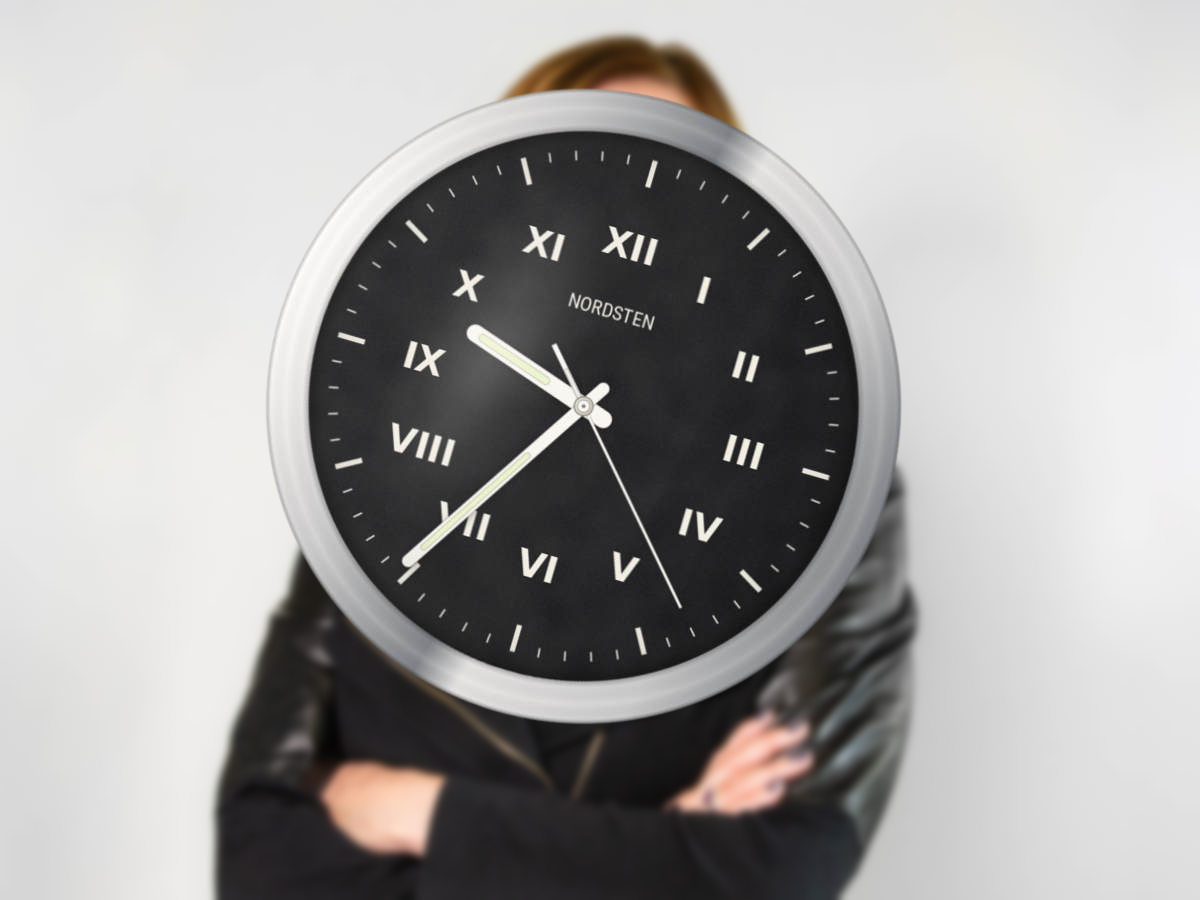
{"hour": 9, "minute": 35, "second": 23}
